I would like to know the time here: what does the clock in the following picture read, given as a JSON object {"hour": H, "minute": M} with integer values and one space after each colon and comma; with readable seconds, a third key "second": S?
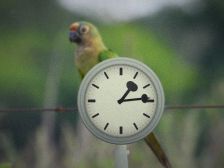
{"hour": 1, "minute": 14}
